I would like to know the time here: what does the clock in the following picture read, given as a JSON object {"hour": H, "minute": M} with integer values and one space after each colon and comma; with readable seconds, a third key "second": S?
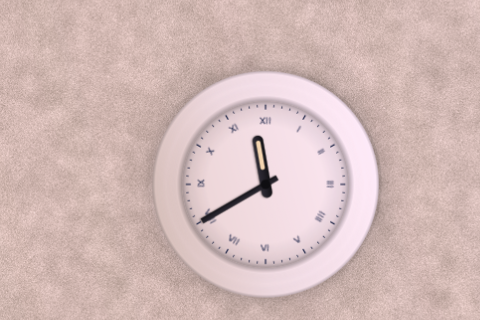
{"hour": 11, "minute": 40}
